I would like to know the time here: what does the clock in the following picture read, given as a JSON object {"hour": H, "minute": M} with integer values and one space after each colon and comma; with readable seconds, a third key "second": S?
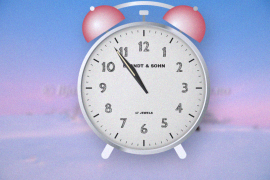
{"hour": 10, "minute": 54}
